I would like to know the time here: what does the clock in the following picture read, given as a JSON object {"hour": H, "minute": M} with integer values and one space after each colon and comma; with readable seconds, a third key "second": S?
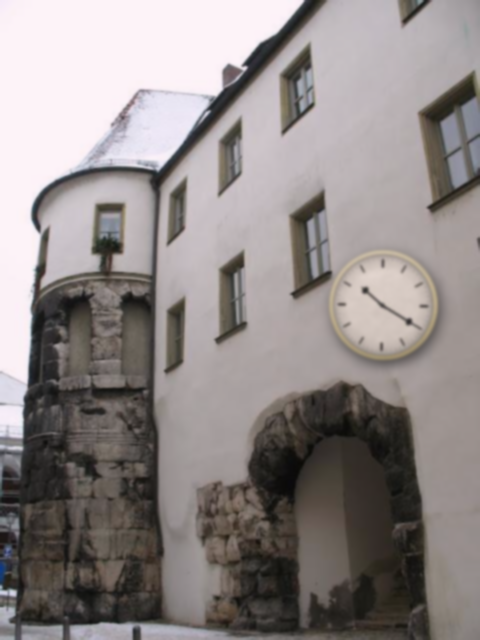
{"hour": 10, "minute": 20}
